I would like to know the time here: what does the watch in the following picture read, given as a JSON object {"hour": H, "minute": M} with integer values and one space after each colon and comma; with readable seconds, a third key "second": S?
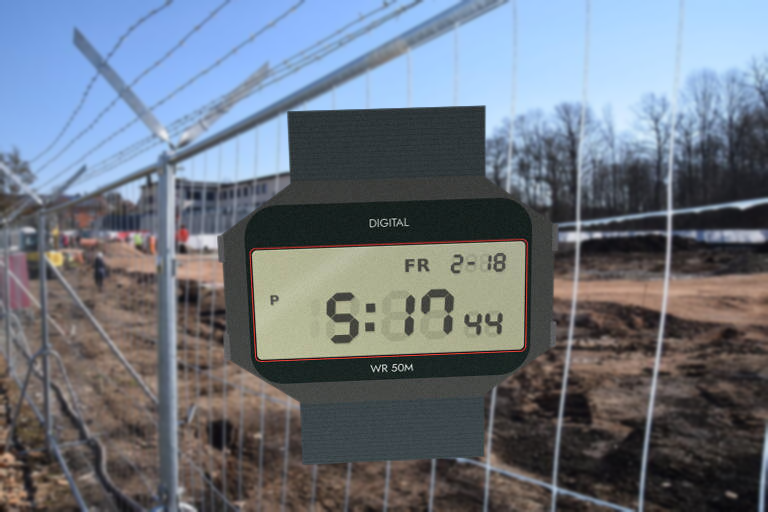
{"hour": 5, "minute": 17, "second": 44}
